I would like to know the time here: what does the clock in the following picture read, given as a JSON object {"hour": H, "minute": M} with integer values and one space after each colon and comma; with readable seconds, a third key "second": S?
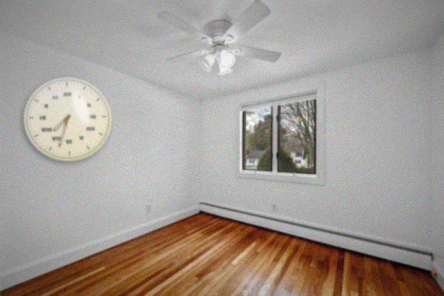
{"hour": 7, "minute": 33}
